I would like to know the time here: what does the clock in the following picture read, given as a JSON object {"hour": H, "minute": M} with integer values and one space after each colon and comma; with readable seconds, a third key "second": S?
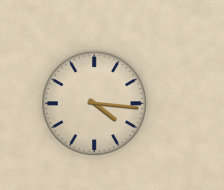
{"hour": 4, "minute": 16}
